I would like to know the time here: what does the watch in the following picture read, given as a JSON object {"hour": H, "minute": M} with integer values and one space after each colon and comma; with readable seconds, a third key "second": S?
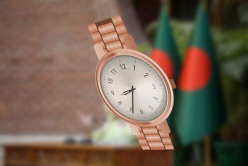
{"hour": 8, "minute": 34}
